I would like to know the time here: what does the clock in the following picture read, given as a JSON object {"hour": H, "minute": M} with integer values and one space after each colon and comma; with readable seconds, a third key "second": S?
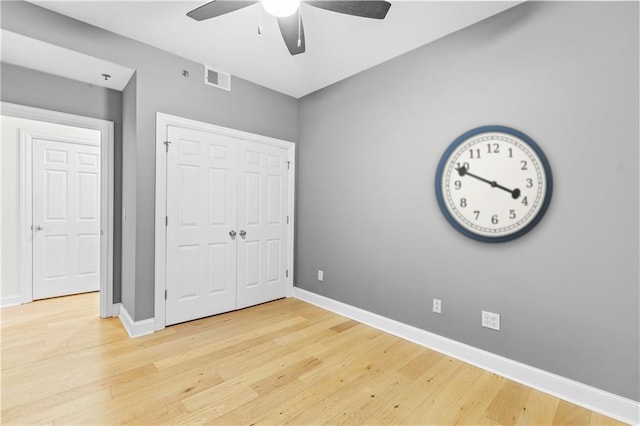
{"hour": 3, "minute": 49}
